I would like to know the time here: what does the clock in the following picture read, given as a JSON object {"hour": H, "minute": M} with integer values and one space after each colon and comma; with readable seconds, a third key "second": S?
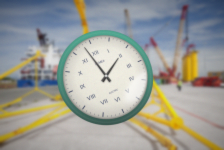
{"hour": 1, "minute": 58}
